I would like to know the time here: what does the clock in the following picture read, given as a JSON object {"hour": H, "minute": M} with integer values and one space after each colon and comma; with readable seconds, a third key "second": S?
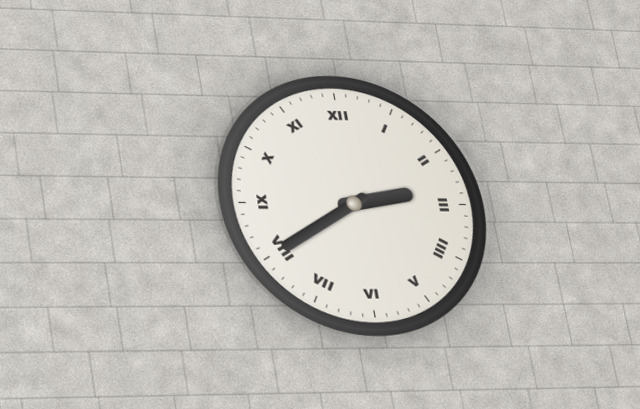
{"hour": 2, "minute": 40}
